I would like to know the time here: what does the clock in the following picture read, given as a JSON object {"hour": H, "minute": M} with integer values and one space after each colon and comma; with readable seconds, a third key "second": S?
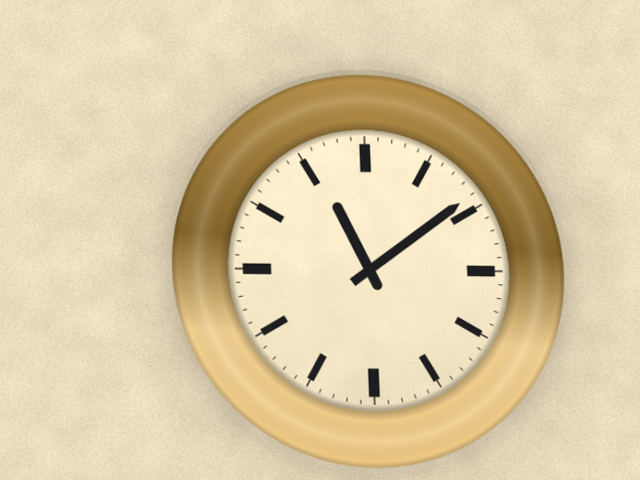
{"hour": 11, "minute": 9}
